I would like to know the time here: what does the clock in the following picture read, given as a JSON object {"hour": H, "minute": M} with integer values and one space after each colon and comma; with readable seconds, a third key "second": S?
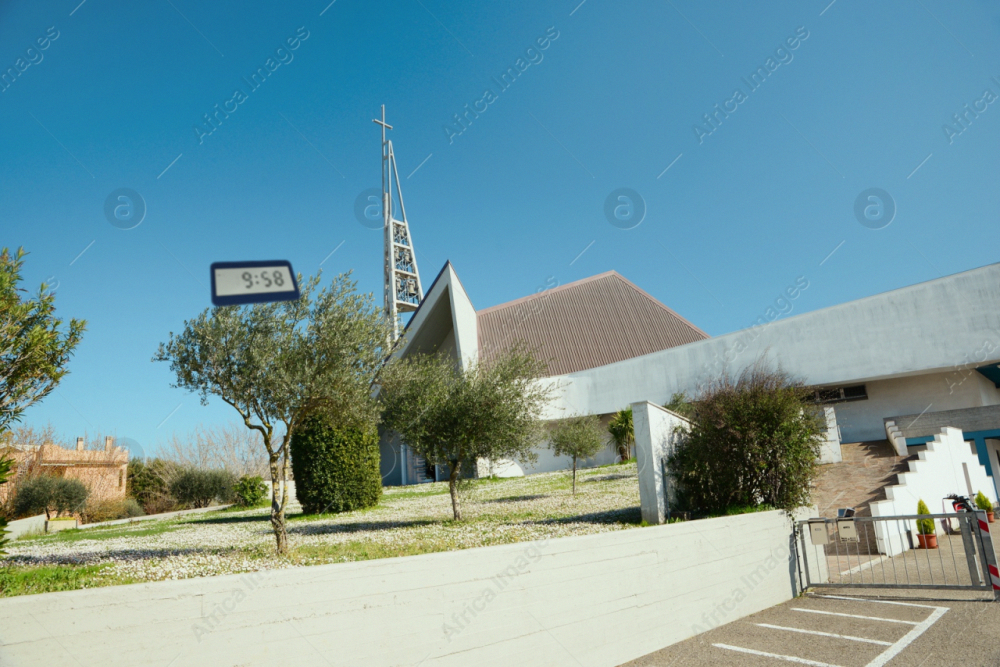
{"hour": 9, "minute": 58}
